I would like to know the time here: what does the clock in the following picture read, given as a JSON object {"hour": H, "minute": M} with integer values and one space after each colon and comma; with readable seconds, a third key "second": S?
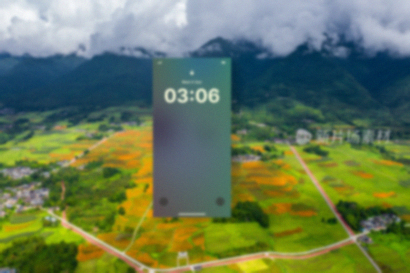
{"hour": 3, "minute": 6}
